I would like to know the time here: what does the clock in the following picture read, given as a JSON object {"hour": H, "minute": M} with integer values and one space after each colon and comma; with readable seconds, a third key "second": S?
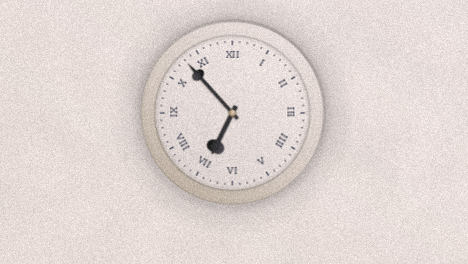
{"hour": 6, "minute": 53}
